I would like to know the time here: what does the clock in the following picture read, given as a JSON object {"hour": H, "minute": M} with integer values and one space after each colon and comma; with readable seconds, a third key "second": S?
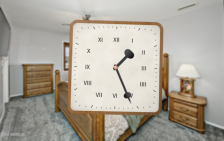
{"hour": 1, "minute": 26}
